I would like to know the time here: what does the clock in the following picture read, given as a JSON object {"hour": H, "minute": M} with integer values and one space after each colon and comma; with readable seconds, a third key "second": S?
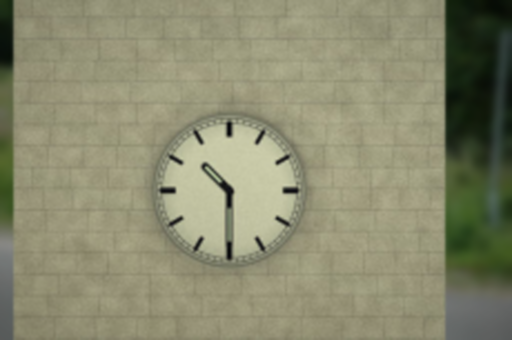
{"hour": 10, "minute": 30}
